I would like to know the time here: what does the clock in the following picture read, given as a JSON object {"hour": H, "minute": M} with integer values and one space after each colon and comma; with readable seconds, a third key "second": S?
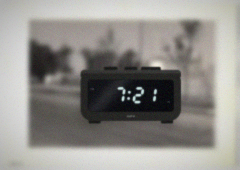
{"hour": 7, "minute": 21}
